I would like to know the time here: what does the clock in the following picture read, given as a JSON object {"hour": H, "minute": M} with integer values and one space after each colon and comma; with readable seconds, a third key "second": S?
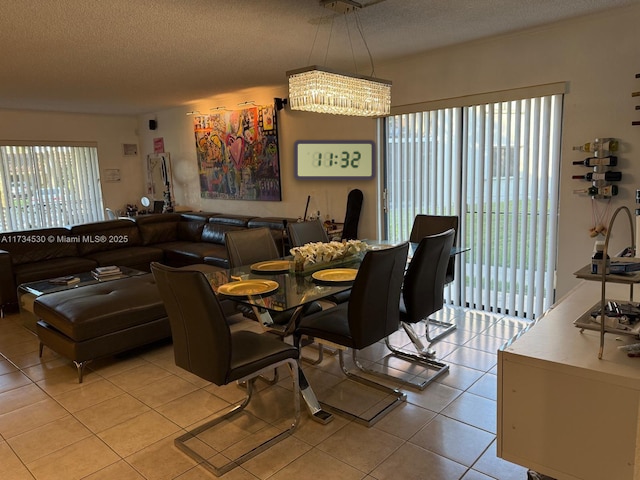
{"hour": 11, "minute": 32}
